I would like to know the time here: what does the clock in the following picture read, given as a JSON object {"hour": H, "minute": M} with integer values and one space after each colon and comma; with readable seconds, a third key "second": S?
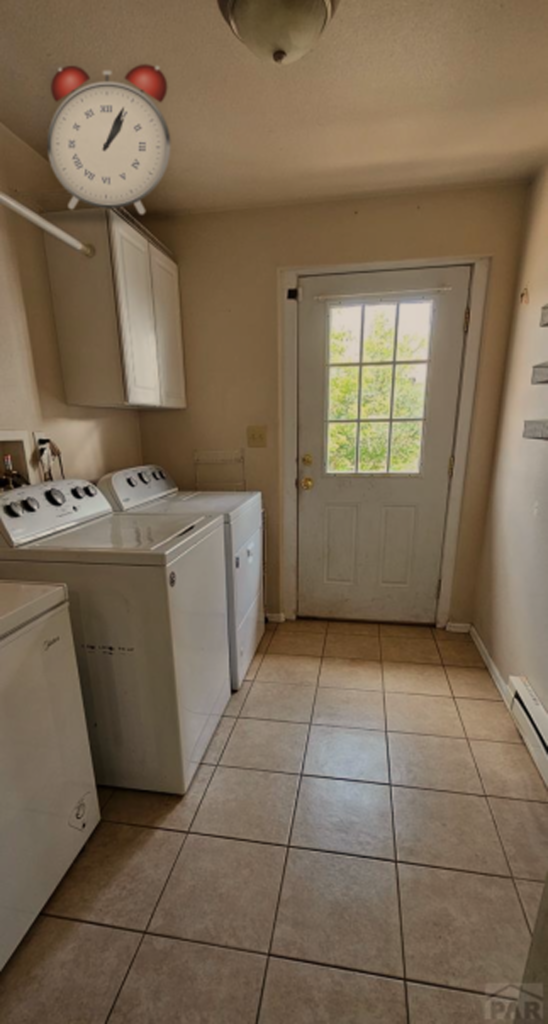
{"hour": 1, "minute": 4}
